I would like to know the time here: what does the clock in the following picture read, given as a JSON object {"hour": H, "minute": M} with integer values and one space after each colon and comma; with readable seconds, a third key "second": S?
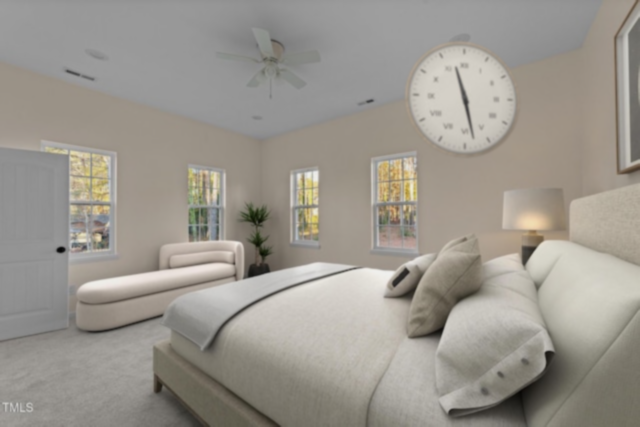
{"hour": 11, "minute": 28}
